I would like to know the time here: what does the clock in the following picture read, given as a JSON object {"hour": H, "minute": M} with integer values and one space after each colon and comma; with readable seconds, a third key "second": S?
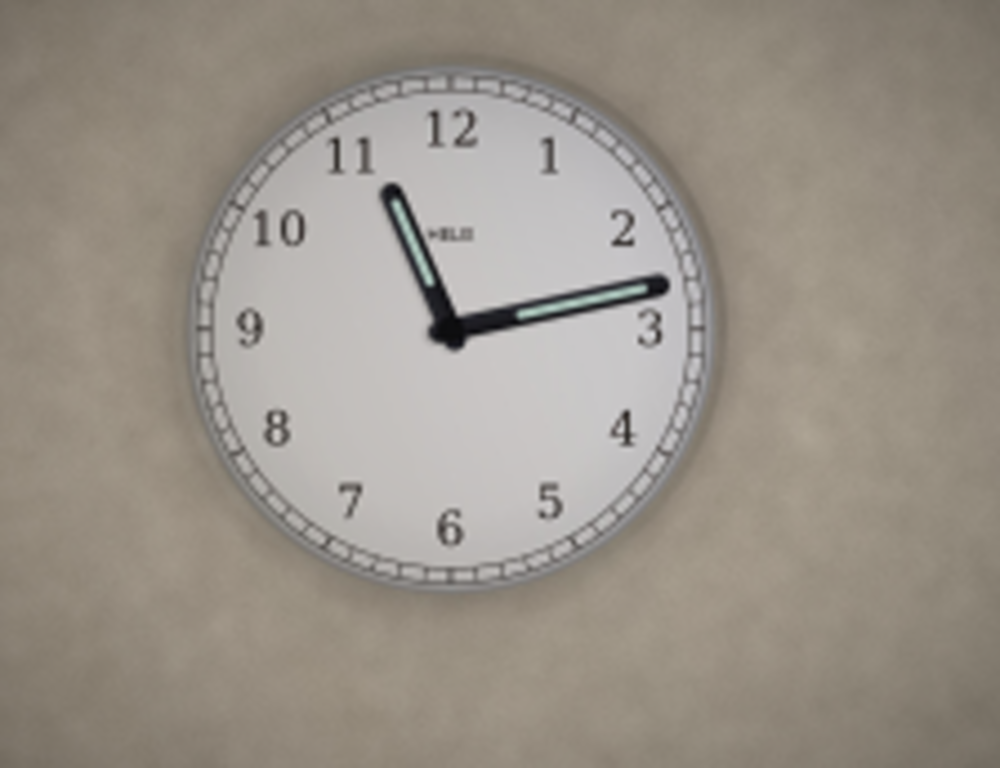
{"hour": 11, "minute": 13}
